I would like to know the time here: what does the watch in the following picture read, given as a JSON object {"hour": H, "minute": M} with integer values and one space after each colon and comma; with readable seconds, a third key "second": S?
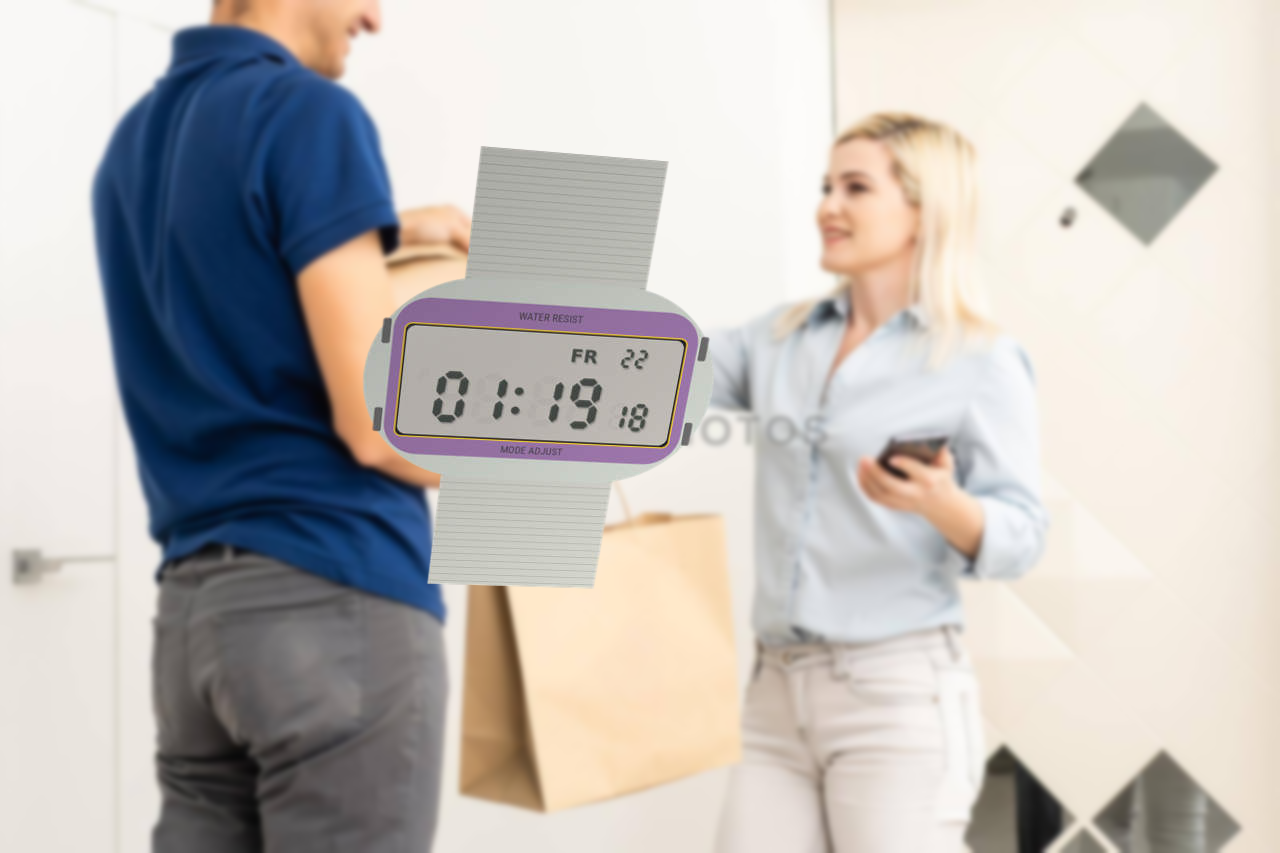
{"hour": 1, "minute": 19, "second": 18}
